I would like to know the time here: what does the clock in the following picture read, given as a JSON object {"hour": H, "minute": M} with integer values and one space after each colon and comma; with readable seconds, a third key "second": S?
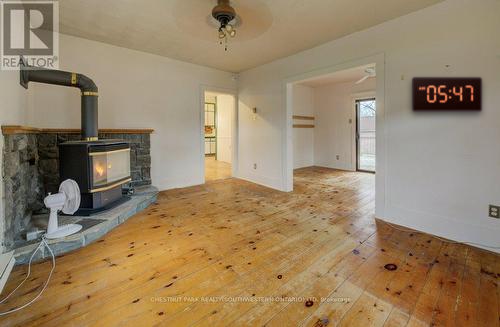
{"hour": 5, "minute": 47}
